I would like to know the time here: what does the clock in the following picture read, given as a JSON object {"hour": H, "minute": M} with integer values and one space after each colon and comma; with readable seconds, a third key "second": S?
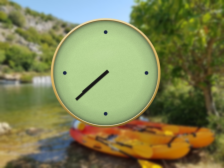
{"hour": 7, "minute": 38}
